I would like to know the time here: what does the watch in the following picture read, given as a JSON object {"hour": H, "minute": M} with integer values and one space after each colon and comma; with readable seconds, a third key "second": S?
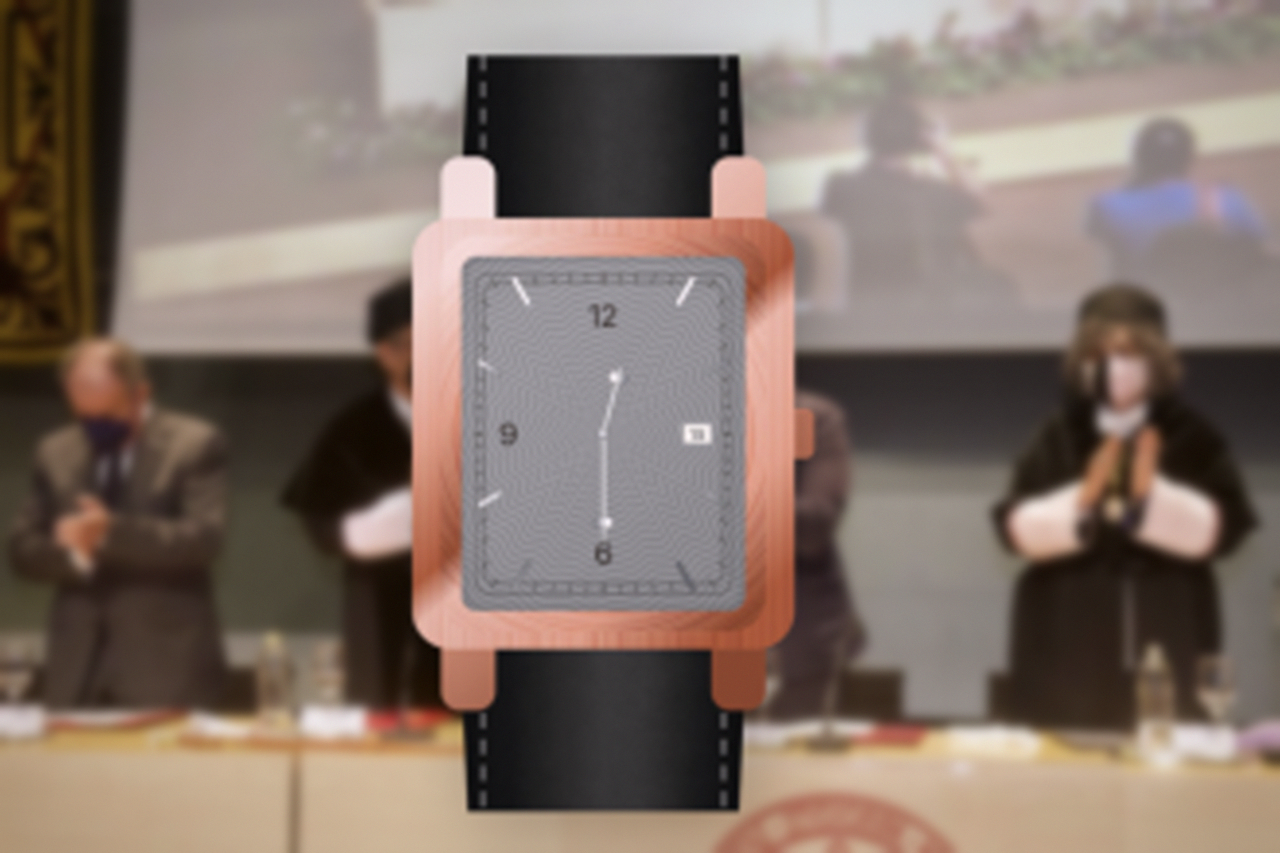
{"hour": 12, "minute": 30}
